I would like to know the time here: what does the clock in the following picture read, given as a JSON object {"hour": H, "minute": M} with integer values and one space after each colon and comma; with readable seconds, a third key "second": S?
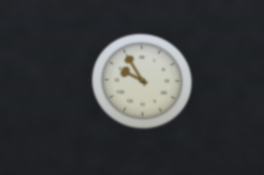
{"hour": 9, "minute": 55}
